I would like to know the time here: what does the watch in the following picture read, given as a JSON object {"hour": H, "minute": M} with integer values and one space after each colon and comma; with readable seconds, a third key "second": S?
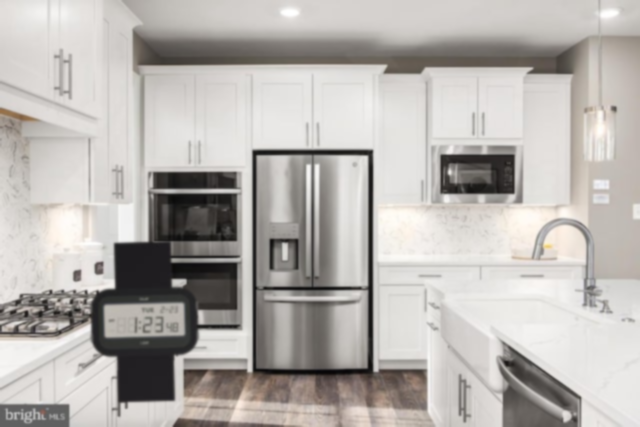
{"hour": 1, "minute": 23}
